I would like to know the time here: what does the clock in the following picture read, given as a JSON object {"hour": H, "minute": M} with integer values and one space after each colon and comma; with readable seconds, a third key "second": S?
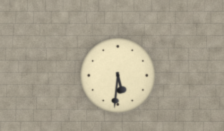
{"hour": 5, "minute": 31}
